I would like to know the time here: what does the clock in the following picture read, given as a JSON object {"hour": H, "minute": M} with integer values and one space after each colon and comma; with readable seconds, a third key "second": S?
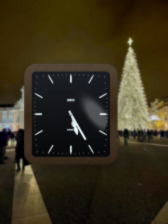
{"hour": 5, "minute": 25}
